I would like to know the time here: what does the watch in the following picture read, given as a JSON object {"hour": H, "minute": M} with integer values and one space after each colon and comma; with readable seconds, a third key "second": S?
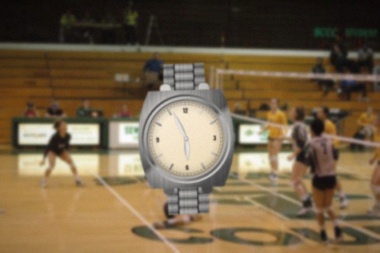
{"hour": 5, "minute": 56}
